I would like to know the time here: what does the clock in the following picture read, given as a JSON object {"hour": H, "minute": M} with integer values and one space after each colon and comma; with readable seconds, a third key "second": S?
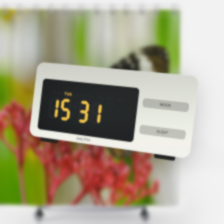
{"hour": 15, "minute": 31}
